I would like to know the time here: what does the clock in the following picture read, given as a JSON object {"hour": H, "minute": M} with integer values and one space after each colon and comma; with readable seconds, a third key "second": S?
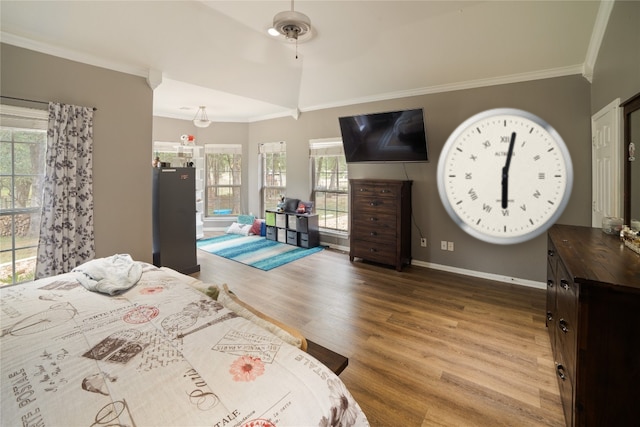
{"hour": 6, "minute": 2}
